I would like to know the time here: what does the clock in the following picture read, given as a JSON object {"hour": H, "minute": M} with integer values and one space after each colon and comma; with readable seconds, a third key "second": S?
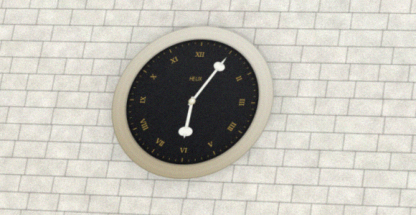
{"hour": 6, "minute": 5}
